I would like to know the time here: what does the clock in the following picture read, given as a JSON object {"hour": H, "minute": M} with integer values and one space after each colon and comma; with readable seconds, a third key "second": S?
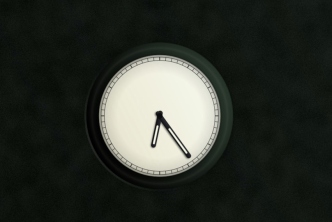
{"hour": 6, "minute": 24}
